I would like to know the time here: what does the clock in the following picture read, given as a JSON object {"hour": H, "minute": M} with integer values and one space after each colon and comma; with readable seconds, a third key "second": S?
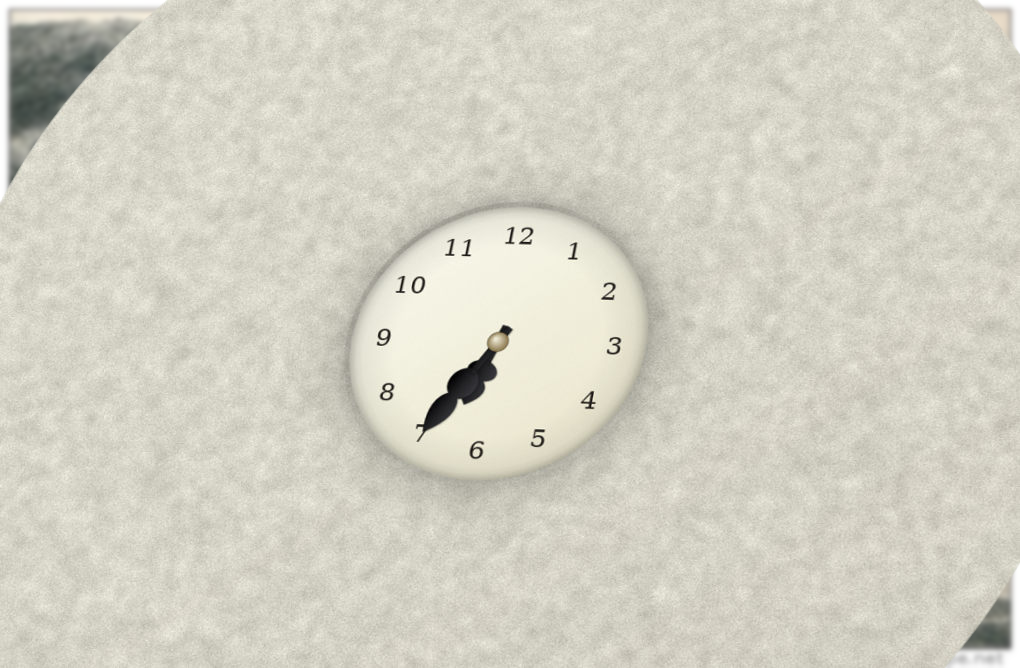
{"hour": 6, "minute": 35}
